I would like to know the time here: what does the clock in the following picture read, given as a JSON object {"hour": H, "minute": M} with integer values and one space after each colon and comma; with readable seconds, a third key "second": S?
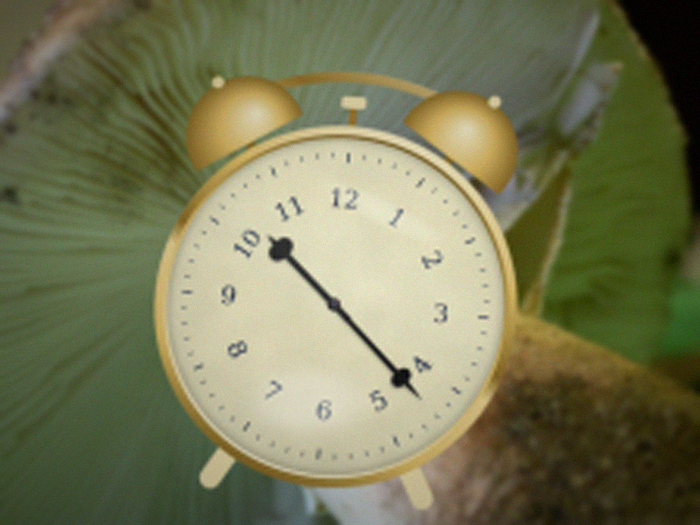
{"hour": 10, "minute": 22}
